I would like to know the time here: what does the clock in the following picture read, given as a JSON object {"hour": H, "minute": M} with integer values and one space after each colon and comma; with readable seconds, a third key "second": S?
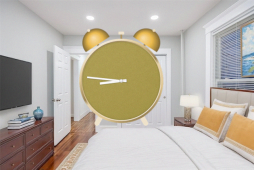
{"hour": 8, "minute": 46}
